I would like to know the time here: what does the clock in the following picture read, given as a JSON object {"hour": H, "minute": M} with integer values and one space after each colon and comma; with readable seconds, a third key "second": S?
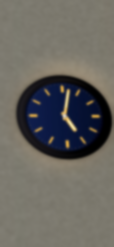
{"hour": 5, "minute": 2}
